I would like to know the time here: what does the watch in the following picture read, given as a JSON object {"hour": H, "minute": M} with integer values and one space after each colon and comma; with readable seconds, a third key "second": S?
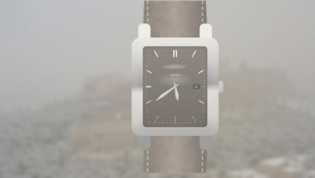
{"hour": 5, "minute": 39}
